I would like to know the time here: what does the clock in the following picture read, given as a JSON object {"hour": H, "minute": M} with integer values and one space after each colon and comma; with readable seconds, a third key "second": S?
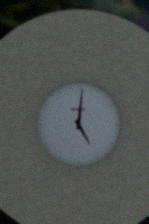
{"hour": 5, "minute": 1}
